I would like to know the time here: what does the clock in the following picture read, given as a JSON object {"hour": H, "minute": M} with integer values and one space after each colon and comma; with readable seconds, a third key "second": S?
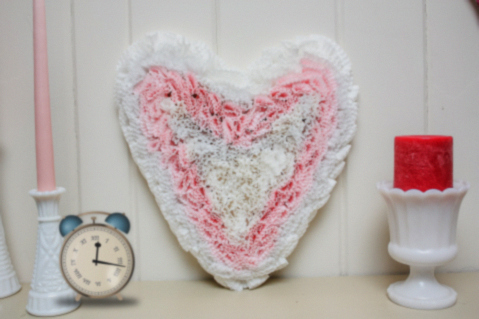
{"hour": 12, "minute": 17}
